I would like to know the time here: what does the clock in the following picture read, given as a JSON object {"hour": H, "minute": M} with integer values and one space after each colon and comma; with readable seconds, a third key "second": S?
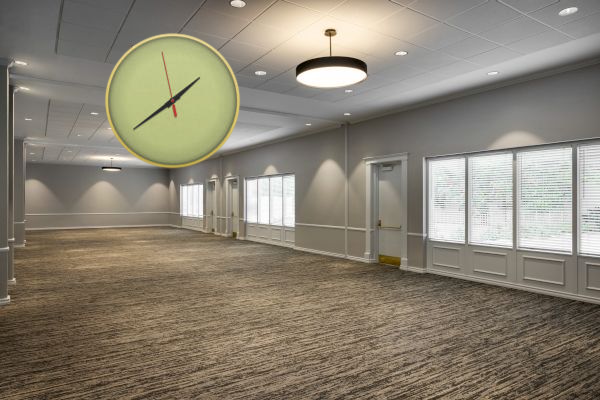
{"hour": 1, "minute": 38, "second": 58}
